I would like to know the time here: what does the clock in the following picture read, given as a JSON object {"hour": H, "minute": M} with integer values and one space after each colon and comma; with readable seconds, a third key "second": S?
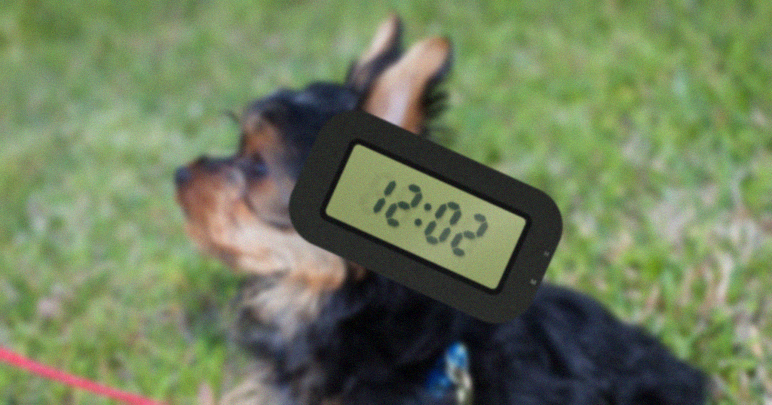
{"hour": 12, "minute": 2}
